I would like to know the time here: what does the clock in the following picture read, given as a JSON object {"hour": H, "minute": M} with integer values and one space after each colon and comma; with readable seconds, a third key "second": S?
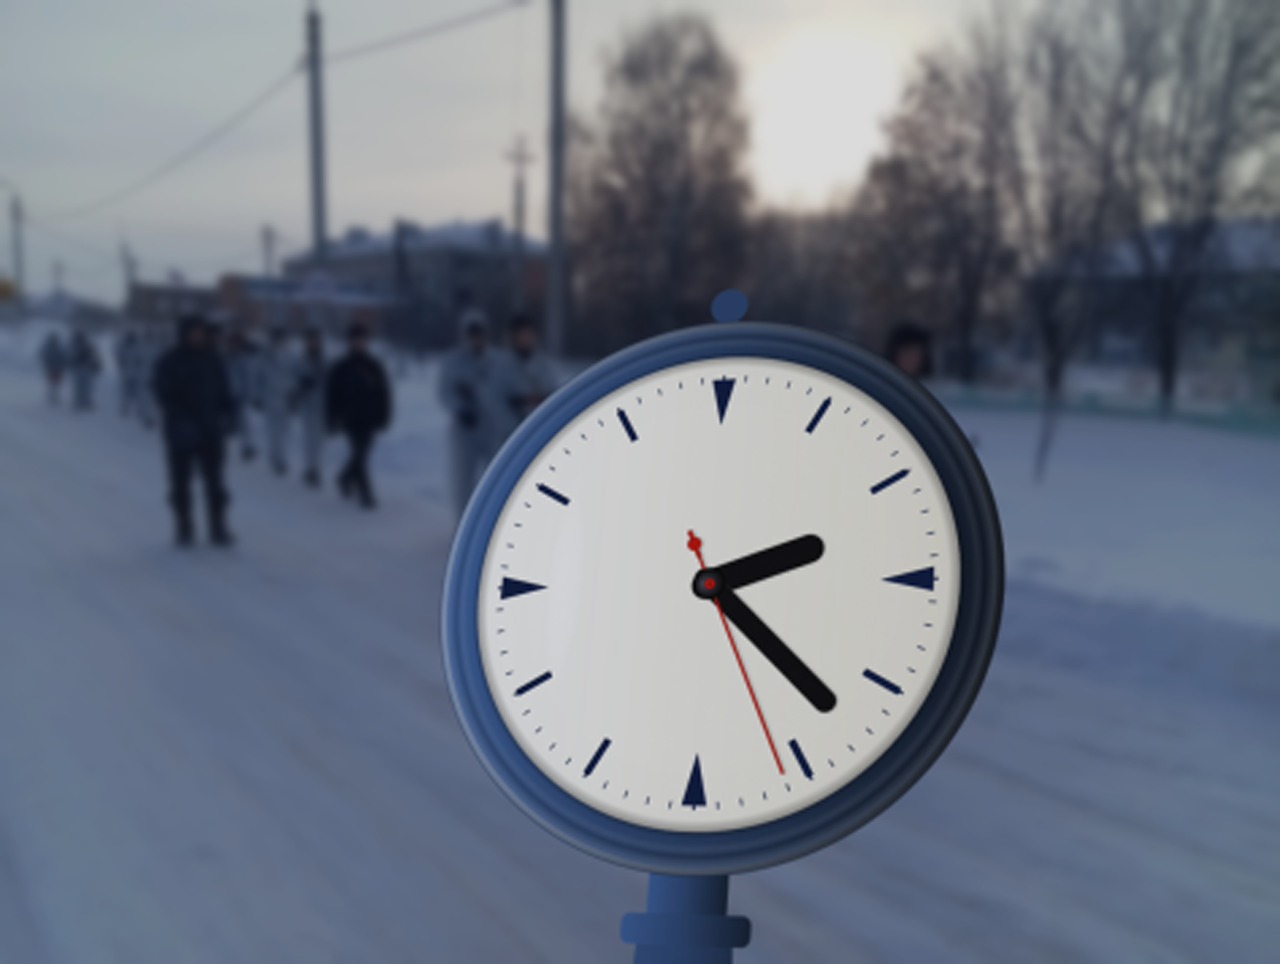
{"hour": 2, "minute": 22, "second": 26}
